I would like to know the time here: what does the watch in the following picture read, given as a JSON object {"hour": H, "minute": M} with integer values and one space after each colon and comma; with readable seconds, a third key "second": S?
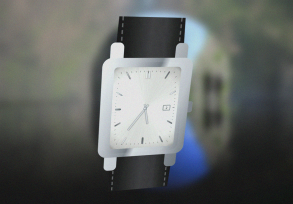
{"hour": 5, "minute": 36}
